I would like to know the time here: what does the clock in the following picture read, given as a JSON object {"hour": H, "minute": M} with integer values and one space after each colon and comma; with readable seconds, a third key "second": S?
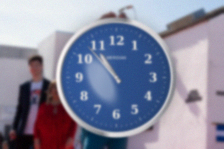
{"hour": 10, "minute": 53}
